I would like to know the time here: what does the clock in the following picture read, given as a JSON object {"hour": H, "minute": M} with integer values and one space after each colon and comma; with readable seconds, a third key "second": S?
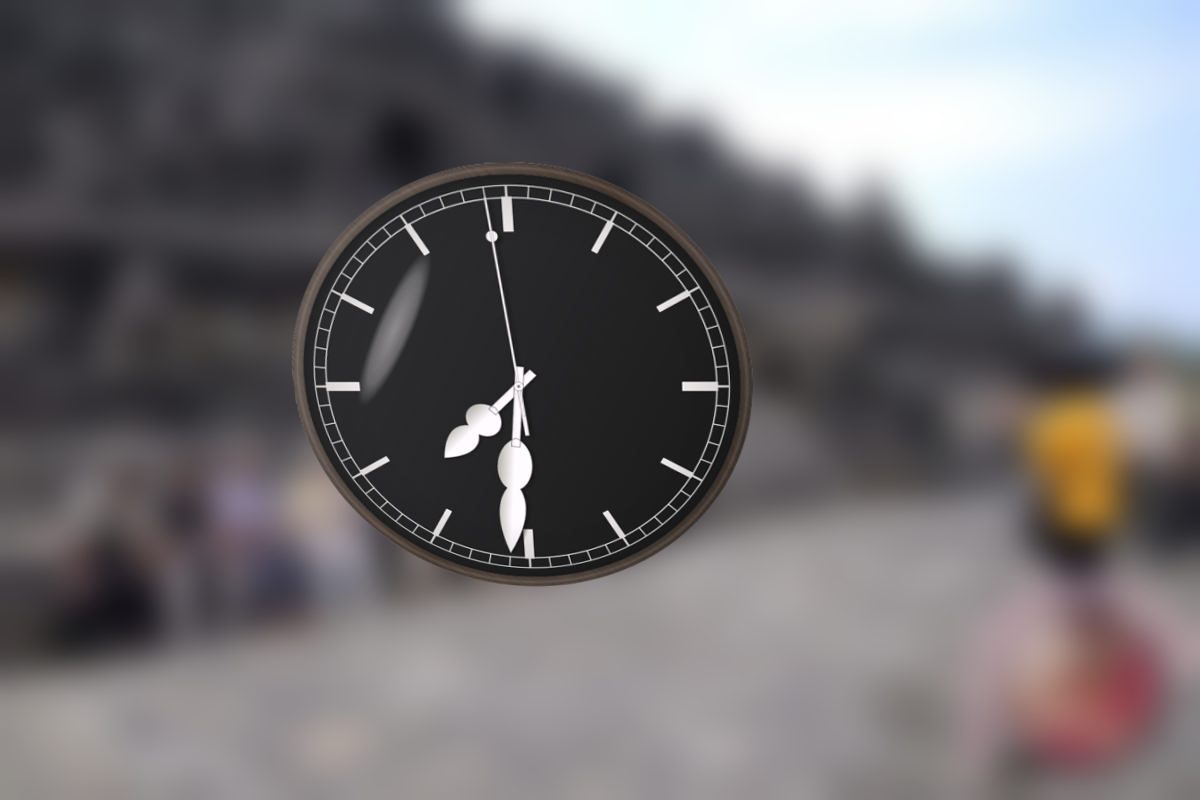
{"hour": 7, "minute": 30, "second": 59}
